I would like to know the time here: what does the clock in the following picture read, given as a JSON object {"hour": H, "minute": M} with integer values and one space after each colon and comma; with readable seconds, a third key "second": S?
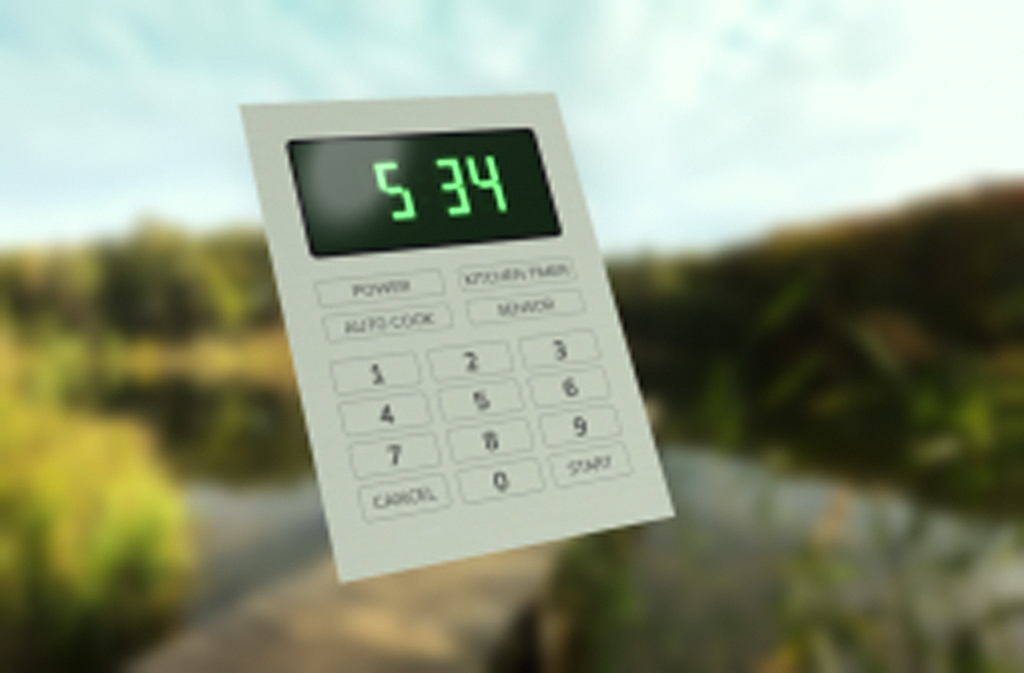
{"hour": 5, "minute": 34}
